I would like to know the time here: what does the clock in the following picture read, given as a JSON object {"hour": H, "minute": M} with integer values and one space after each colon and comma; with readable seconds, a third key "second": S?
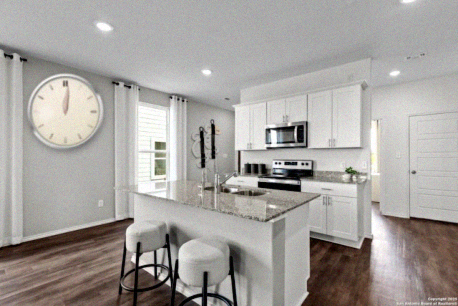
{"hour": 12, "minute": 1}
